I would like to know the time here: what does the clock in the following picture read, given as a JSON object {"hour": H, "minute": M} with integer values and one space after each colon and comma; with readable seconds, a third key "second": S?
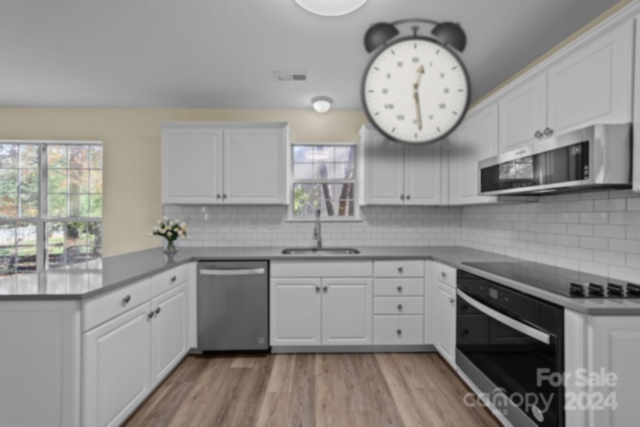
{"hour": 12, "minute": 29}
